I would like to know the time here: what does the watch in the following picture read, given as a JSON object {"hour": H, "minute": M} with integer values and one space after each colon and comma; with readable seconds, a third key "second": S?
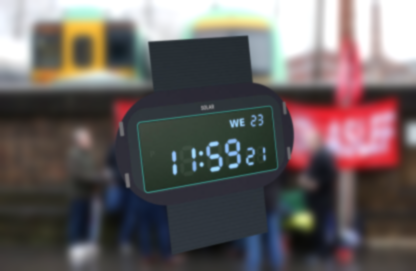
{"hour": 11, "minute": 59, "second": 21}
